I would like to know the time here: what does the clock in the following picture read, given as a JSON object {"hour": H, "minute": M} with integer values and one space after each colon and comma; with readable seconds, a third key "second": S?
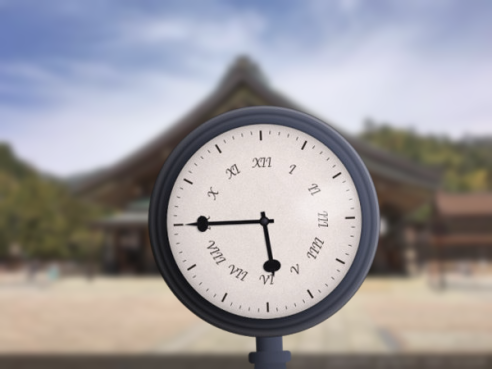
{"hour": 5, "minute": 45}
